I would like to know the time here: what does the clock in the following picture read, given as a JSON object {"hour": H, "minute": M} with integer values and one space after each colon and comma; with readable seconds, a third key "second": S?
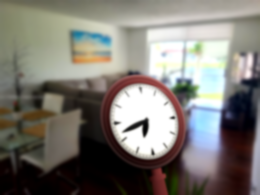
{"hour": 6, "minute": 42}
